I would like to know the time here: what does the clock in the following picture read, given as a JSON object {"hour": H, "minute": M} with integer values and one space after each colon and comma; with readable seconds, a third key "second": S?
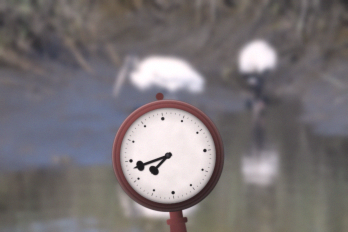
{"hour": 7, "minute": 43}
